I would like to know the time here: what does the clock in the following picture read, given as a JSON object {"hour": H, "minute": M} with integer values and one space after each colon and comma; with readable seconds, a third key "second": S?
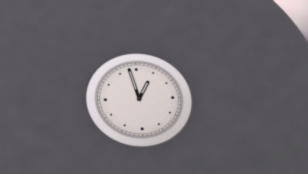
{"hour": 12, "minute": 58}
